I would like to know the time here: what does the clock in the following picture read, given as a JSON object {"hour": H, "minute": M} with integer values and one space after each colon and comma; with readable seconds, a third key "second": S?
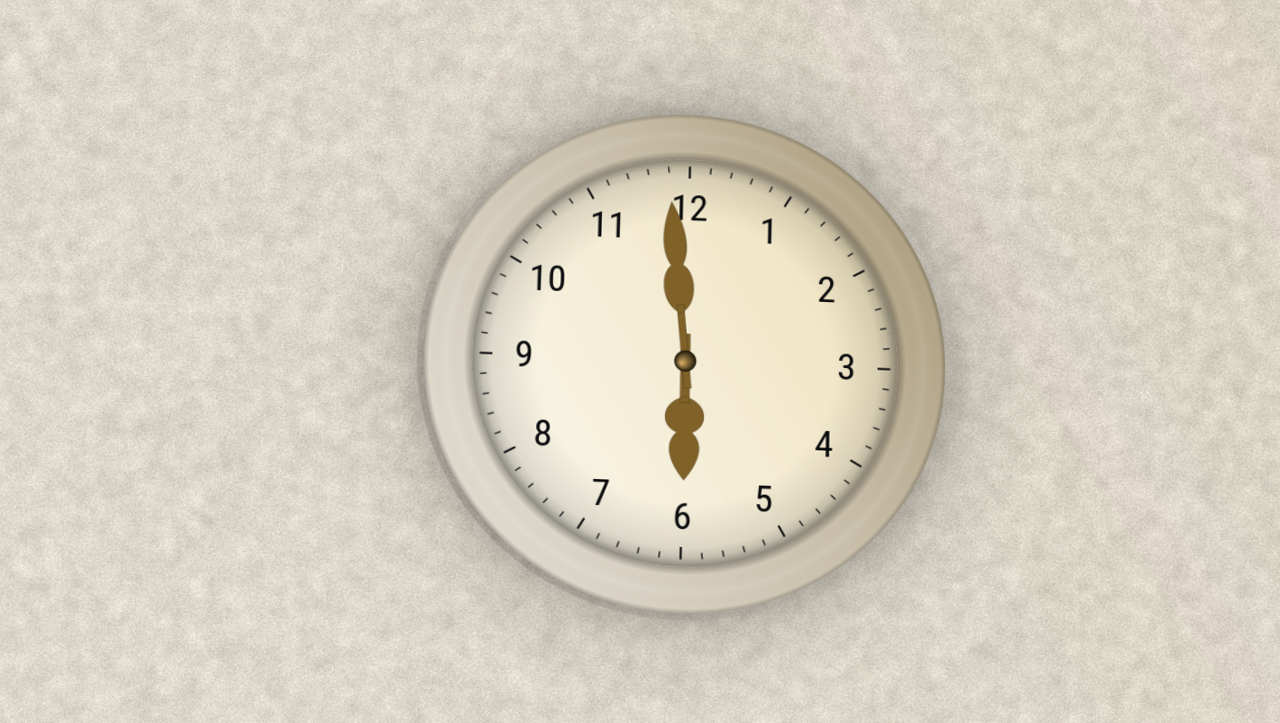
{"hour": 5, "minute": 59}
